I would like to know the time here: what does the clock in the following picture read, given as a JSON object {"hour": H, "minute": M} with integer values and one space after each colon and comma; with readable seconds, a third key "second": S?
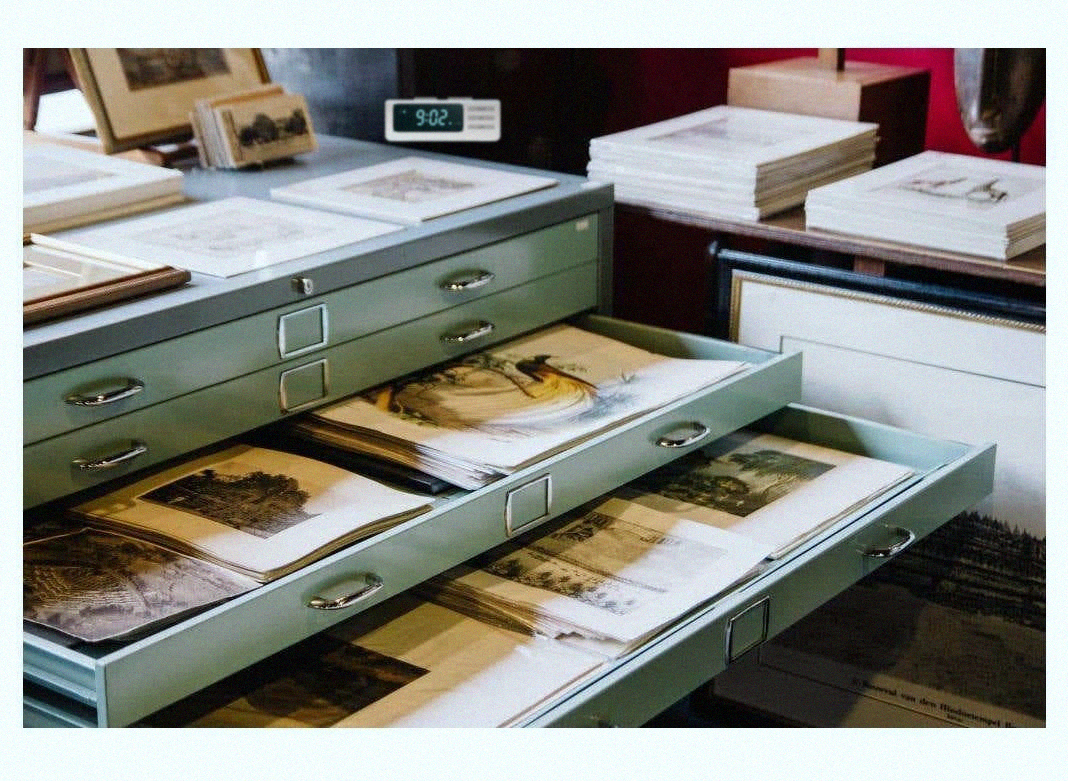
{"hour": 9, "minute": 2}
